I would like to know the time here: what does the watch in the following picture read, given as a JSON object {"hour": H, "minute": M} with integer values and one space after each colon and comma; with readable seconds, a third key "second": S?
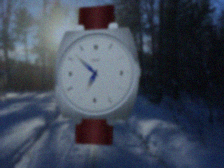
{"hour": 6, "minute": 52}
